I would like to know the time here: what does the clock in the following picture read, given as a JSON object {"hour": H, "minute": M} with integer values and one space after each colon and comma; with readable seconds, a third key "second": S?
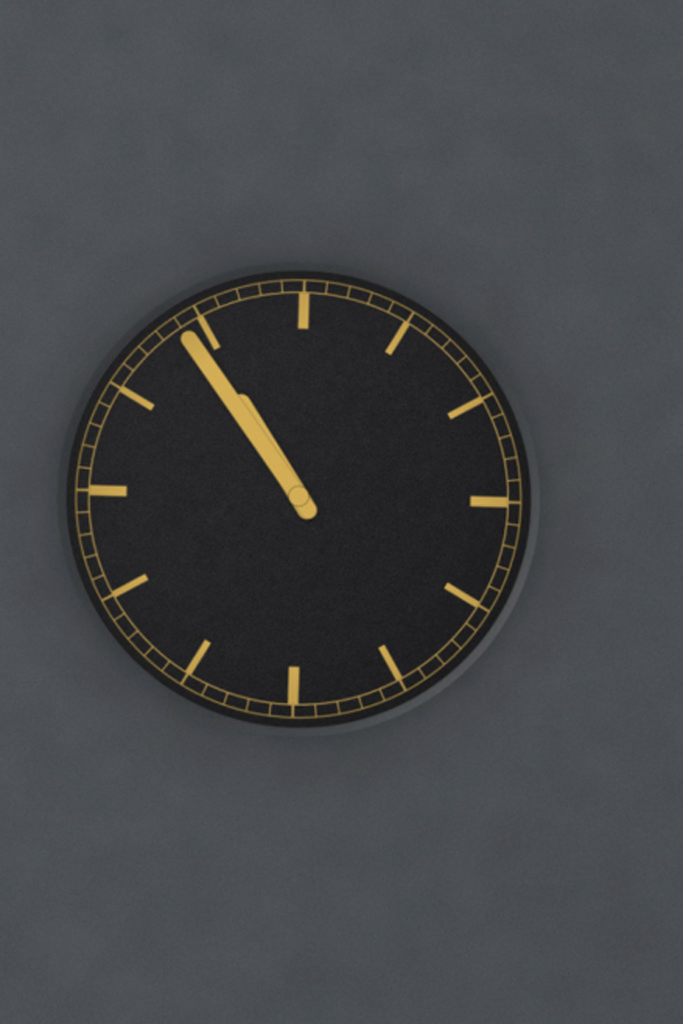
{"hour": 10, "minute": 54}
